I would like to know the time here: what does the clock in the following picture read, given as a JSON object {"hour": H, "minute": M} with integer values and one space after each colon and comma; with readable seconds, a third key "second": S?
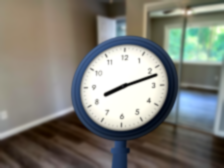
{"hour": 8, "minute": 12}
